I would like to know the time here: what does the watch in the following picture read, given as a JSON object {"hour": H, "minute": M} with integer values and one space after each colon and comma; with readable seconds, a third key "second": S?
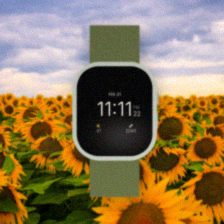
{"hour": 11, "minute": 11}
